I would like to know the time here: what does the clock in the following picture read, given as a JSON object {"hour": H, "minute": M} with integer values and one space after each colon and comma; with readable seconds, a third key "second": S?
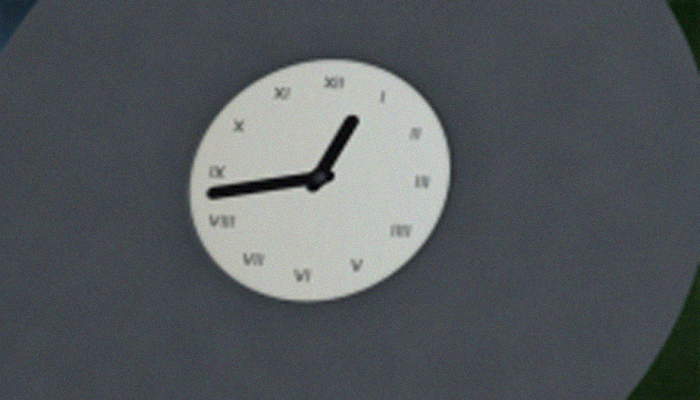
{"hour": 12, "minute": 43}
